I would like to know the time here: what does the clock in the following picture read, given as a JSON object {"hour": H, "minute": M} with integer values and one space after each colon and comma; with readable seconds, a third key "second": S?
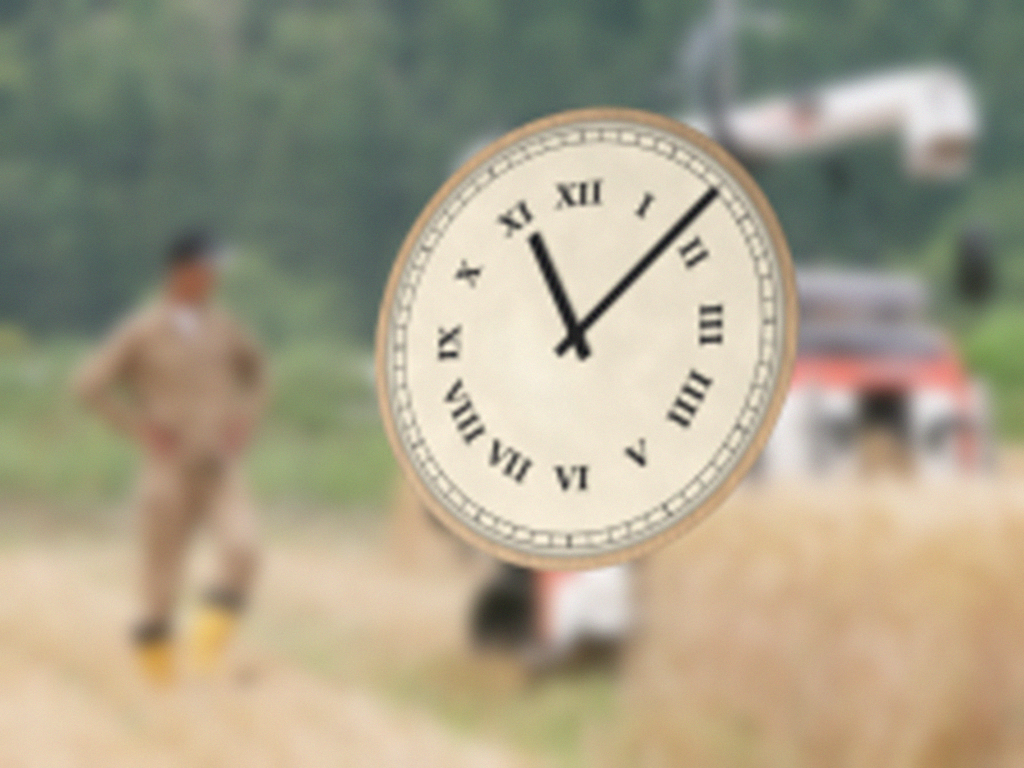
{"hour": 11, "minute": 8}
